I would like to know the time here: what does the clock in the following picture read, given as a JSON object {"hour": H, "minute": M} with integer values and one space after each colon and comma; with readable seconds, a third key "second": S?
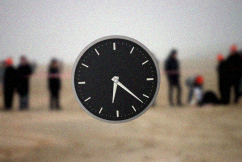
{"hour": 6, "minute": 22}
